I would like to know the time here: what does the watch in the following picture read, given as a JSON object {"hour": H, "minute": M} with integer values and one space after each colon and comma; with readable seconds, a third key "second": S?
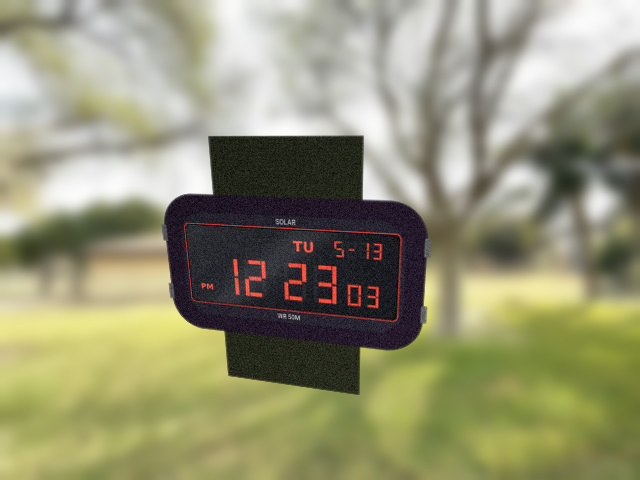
{"hour": 12, "minute": 23, "second": 3}
